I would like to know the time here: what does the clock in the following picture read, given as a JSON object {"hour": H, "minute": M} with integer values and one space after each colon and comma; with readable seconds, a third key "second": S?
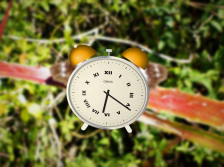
{"hour": 6, "minute": 21}
